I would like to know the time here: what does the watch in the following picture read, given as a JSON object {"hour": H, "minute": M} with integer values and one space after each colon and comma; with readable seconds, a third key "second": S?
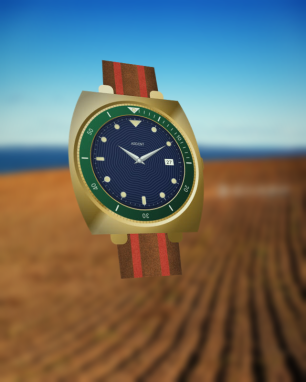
{"hour": 10, "minute": 10}
